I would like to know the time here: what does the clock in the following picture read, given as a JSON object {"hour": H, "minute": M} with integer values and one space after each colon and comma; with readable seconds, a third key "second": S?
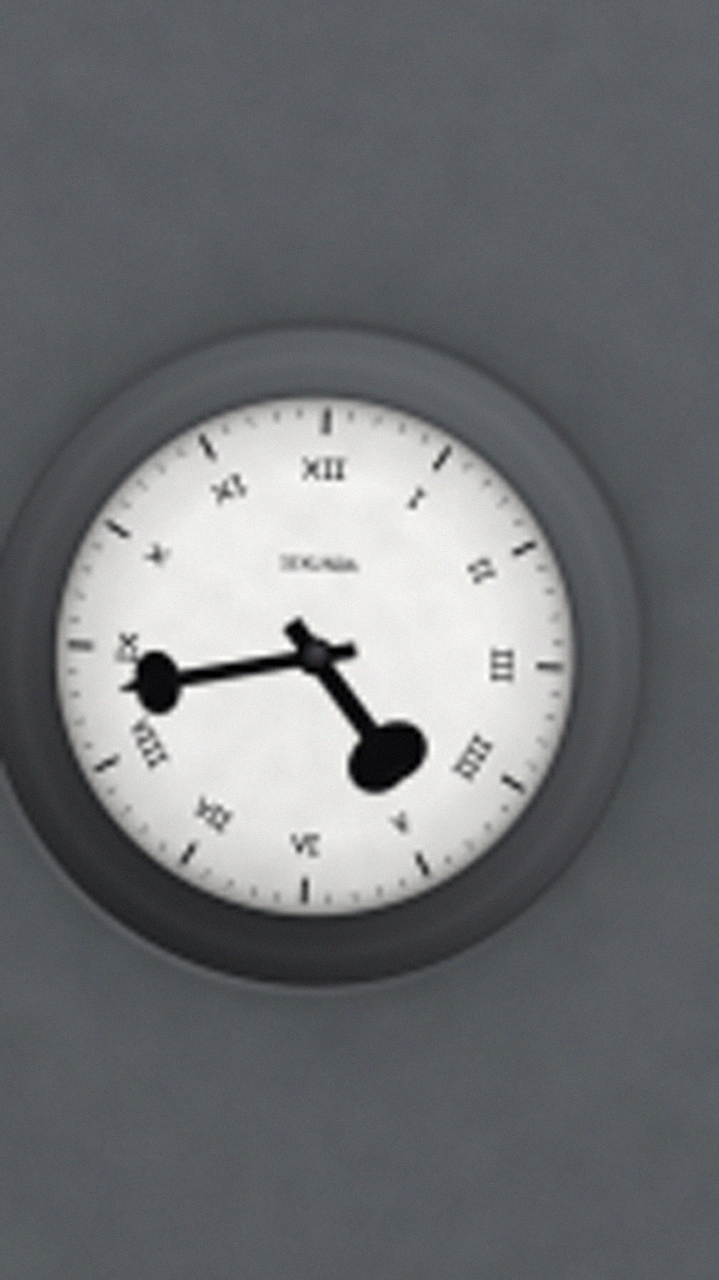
{"hour": 4, "minute": 43}
